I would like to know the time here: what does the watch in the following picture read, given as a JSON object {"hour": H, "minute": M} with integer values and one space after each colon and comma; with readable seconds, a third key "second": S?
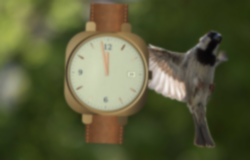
{"hour": 11, "minute": 58}
